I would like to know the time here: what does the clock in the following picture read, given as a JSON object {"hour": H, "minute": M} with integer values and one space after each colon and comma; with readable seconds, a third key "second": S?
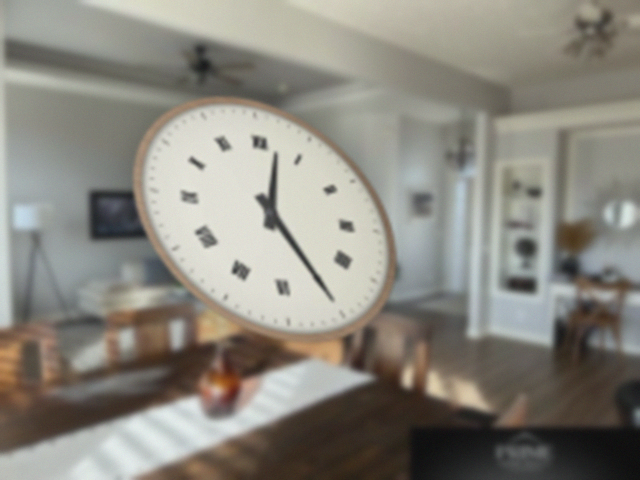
{"hour": 12, "minute": 25}
